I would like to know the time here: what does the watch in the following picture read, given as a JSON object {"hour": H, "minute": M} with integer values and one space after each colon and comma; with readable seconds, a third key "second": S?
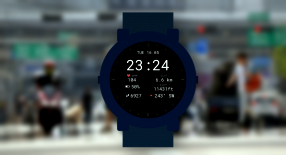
{"hour": 23, "minute": 24}
